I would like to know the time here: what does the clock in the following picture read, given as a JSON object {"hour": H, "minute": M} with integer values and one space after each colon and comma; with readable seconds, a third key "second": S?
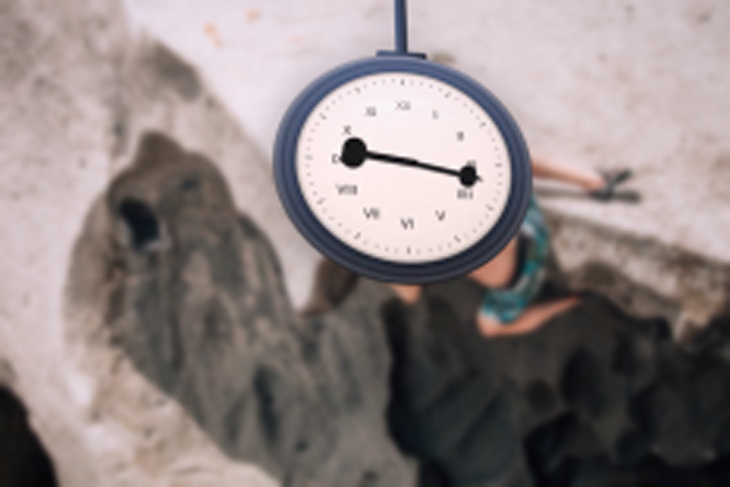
{"hour": 9, "minute": 17}
